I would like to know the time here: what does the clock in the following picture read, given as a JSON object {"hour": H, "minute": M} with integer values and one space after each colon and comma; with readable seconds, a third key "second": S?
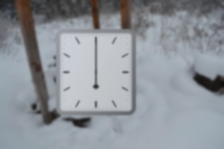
{"hour": 6, "minute": 0}
